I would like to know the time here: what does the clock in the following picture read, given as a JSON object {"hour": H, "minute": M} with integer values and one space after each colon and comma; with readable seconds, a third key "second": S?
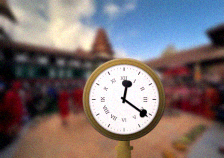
{"hour": 12, "minute": 21}
